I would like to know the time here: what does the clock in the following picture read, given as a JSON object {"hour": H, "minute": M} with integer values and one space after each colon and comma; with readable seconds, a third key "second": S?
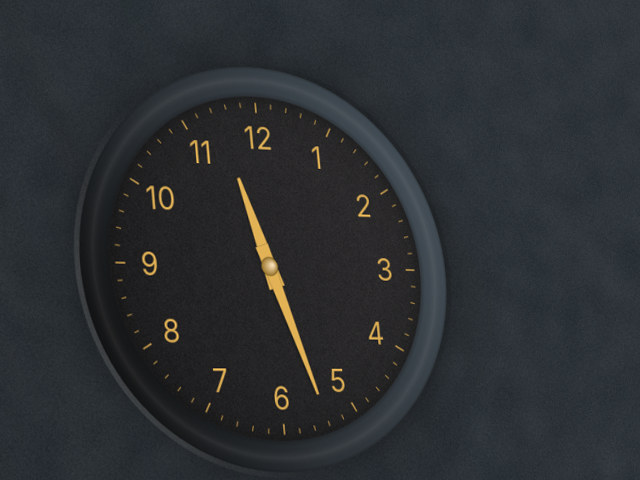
{"hour": 11, "minute": 27}
